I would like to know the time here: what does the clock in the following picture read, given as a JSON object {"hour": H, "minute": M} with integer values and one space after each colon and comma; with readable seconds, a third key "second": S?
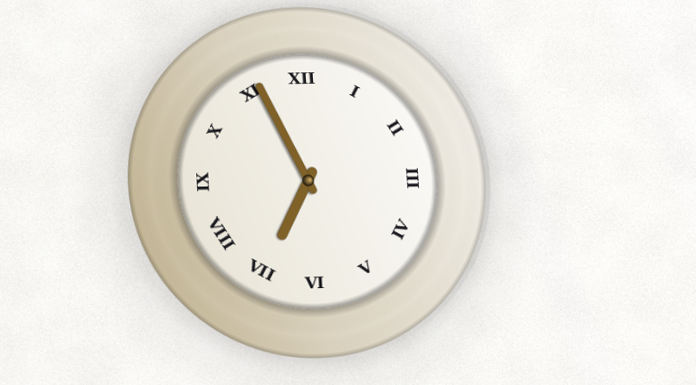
{"hour": 6, "minute": 56}
